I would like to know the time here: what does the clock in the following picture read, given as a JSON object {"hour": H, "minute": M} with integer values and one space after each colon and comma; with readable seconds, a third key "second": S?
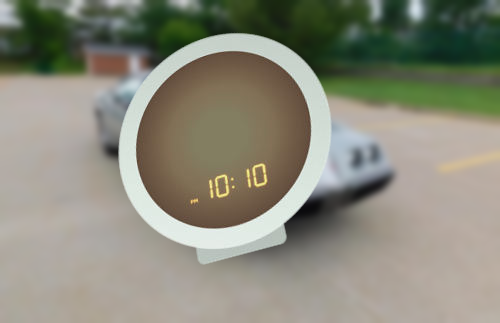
{"hour": 10, "minute": 10}
